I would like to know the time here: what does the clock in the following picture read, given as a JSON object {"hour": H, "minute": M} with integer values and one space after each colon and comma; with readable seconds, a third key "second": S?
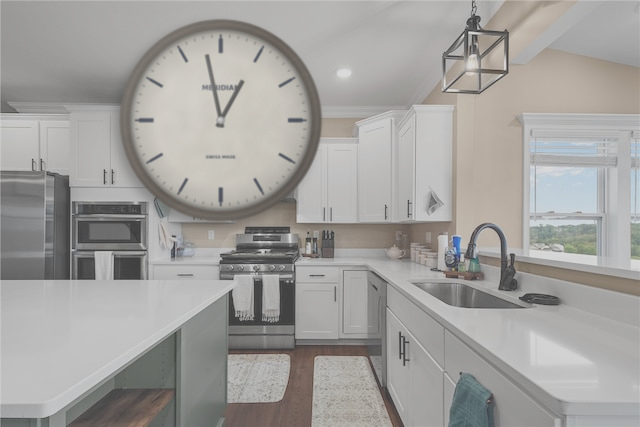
{"hour": 12, "minute": 58}
